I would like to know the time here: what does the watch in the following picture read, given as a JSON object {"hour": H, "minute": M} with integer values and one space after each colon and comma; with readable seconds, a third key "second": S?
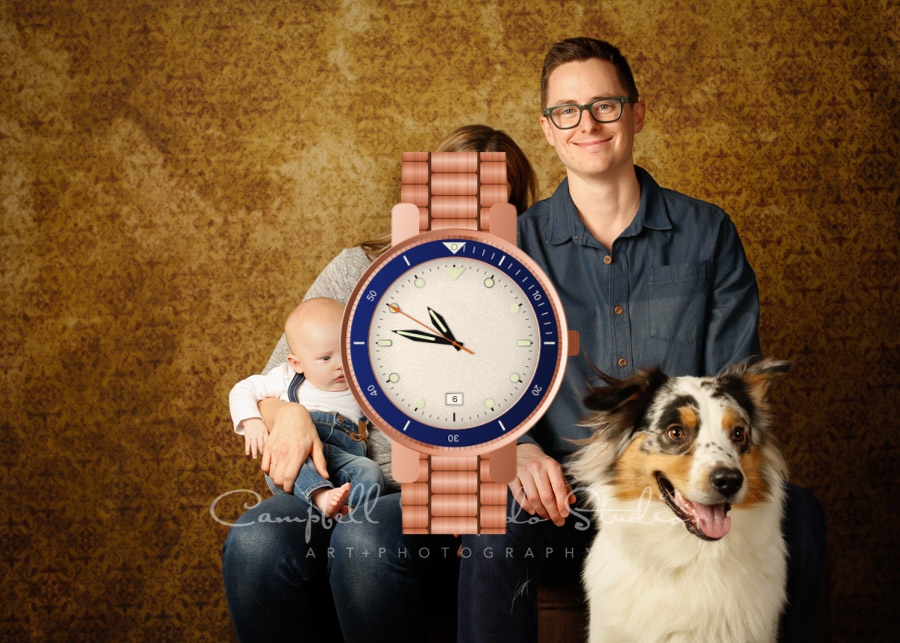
{"hour": 10, "minute": 46, "second": 50}
